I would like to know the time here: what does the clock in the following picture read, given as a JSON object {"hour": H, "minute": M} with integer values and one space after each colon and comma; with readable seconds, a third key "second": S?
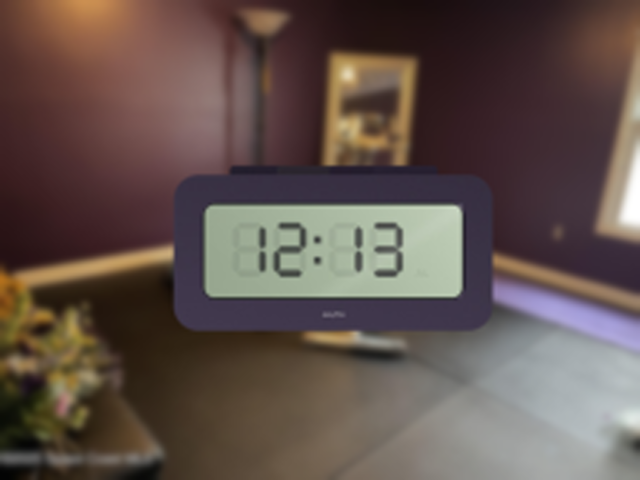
{"hour": 12, "minute": 13}
